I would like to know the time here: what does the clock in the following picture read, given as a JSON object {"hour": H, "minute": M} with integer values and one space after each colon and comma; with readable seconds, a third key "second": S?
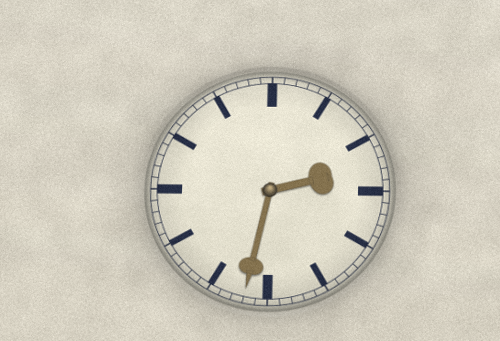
{"hour": 2, "minute": 32}
